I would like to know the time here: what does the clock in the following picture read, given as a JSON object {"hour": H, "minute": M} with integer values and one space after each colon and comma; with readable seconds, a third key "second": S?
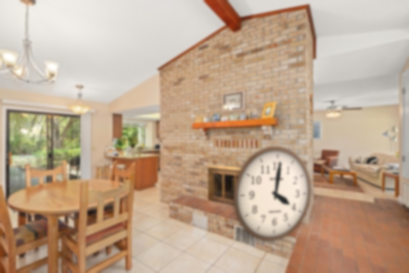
{"hour": 4, "minute": 1}
